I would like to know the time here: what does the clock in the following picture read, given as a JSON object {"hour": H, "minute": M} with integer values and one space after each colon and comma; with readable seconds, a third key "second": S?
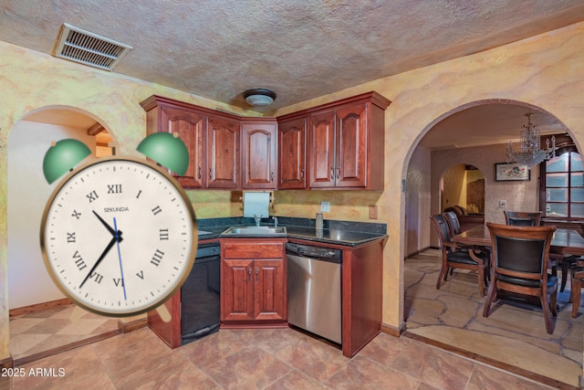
{"hour": 10, "minute": 36, "second": 29}
